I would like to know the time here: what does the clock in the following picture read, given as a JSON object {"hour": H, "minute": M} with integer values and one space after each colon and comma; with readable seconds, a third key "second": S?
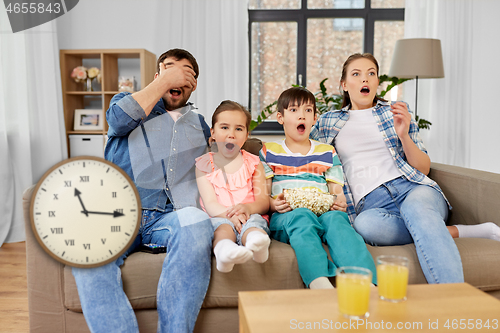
{"hour": 11, "minute": 16}
